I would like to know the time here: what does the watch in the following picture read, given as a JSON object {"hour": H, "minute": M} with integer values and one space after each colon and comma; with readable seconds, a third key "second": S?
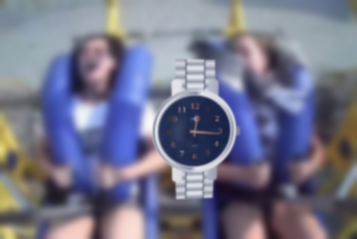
{"hour": 12, "minute": 16}
